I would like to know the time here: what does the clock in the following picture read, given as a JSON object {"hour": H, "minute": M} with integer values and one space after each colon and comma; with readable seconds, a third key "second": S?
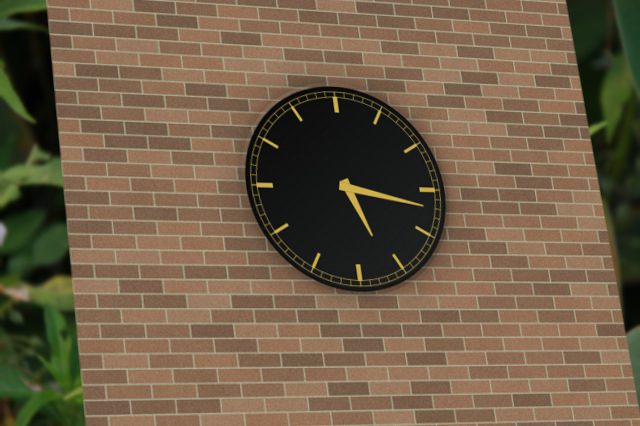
{"hour": 5, "minute": 17}
